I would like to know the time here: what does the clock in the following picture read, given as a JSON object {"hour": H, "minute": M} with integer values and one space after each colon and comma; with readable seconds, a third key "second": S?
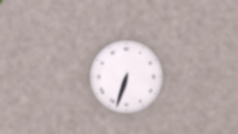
{"hour": 6, "minute": 33}
